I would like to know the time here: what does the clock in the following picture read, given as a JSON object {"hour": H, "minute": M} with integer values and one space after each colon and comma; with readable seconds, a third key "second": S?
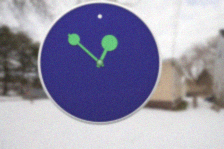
{"hour": 12, "minute": 52}
